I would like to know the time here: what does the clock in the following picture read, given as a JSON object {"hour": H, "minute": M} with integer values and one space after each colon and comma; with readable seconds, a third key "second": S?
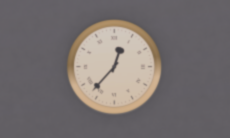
{"hour": 12, "minute": 37}
